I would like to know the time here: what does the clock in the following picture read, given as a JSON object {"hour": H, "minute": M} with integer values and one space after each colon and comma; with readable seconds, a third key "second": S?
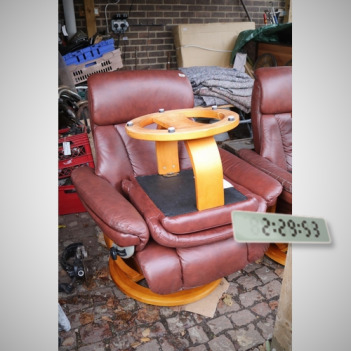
{"hour": 2, "minute": 29, "second": 53}
